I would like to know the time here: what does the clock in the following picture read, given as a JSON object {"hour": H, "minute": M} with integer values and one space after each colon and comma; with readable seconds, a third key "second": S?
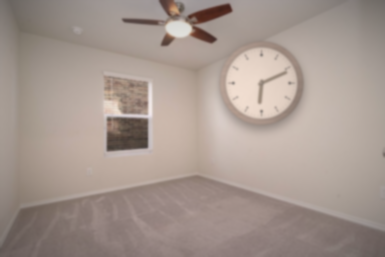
{"hour": 6, "minute": 11}
